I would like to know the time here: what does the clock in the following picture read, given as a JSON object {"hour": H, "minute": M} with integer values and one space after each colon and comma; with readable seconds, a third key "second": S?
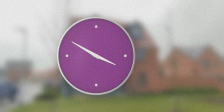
{"hour": 3, "minute": 50}
